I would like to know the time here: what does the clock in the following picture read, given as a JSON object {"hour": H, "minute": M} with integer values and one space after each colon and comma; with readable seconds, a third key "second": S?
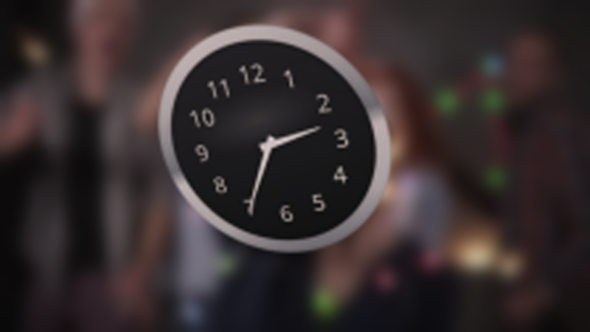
{"hour": 2, "minute": 35}
